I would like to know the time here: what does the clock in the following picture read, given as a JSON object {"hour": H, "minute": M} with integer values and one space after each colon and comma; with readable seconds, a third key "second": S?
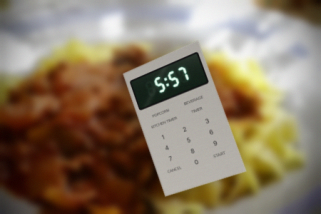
{"hour": 5, "minute": 57}
